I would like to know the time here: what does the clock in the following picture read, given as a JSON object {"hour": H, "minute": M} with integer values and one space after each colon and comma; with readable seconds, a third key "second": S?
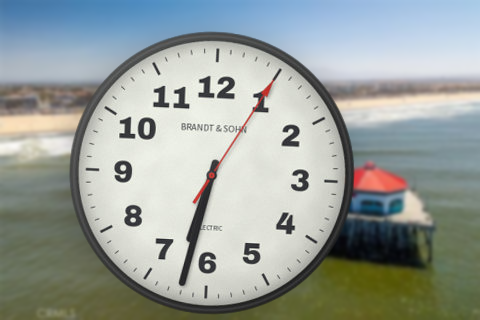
{"hour": 6, "minute": 32, "second": 5}
